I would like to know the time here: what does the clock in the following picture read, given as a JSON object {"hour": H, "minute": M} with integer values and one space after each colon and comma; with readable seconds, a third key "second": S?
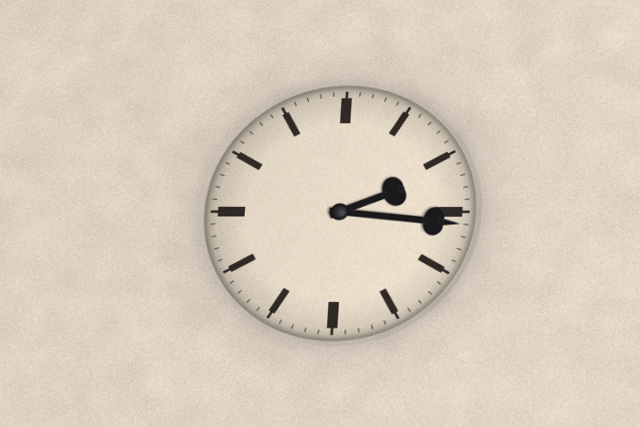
{"hour": 2, "minute": 16}
